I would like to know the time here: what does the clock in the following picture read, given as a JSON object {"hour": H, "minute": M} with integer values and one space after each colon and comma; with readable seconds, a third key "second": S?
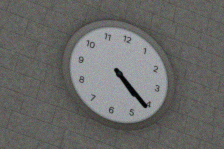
{"hour": 4, "minute": 21}
